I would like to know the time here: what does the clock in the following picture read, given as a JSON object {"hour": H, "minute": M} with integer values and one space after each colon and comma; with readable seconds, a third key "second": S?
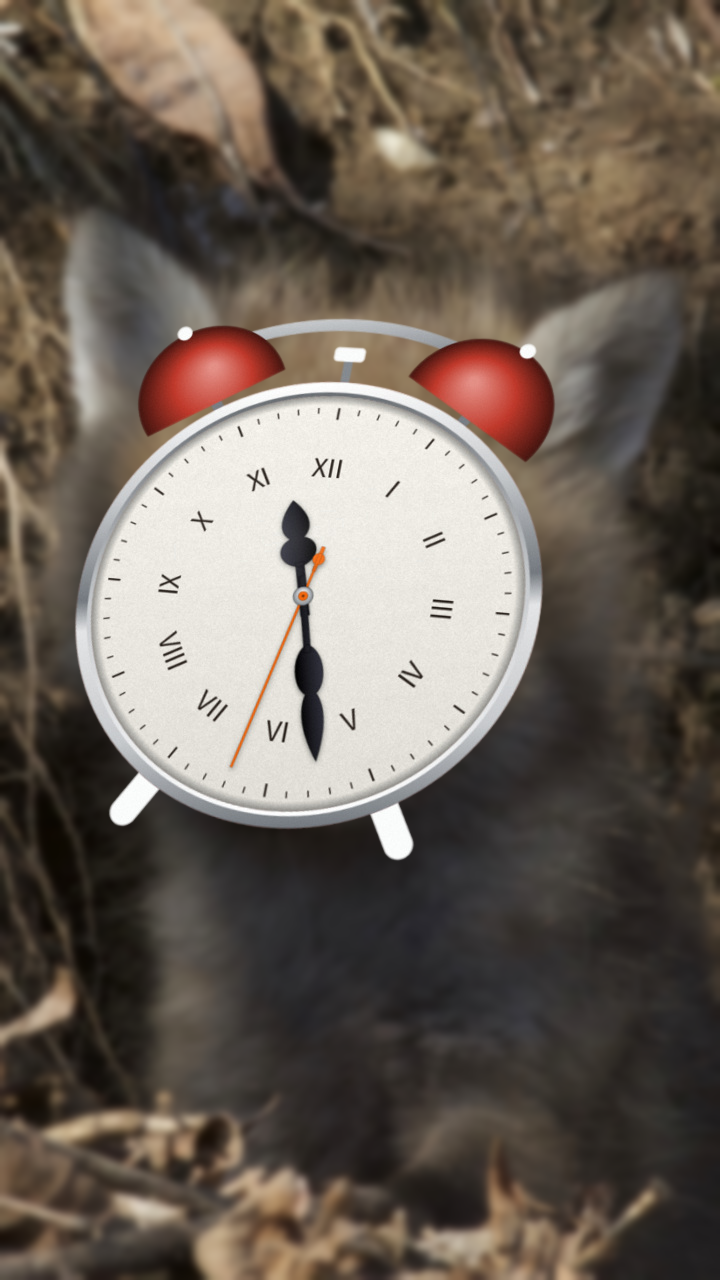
{"hour": 11, "minute": 27, "second": 32}
